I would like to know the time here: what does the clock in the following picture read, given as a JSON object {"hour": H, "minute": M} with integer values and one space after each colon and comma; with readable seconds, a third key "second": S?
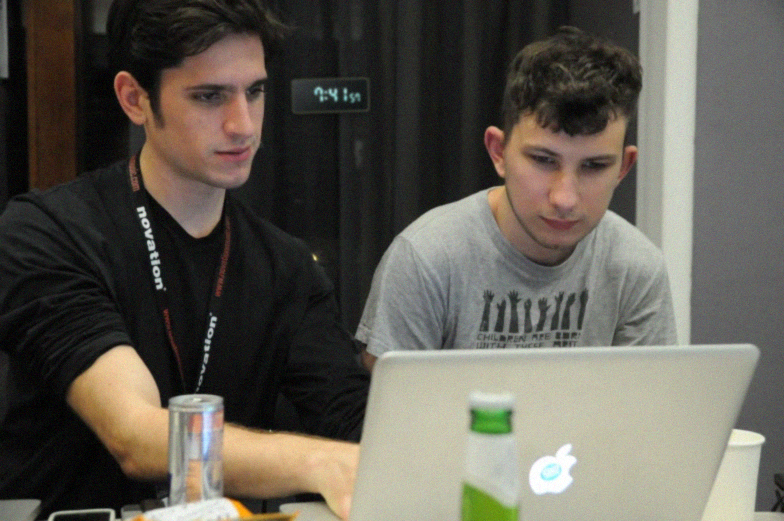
{"hour": 7, "minute": 41}
